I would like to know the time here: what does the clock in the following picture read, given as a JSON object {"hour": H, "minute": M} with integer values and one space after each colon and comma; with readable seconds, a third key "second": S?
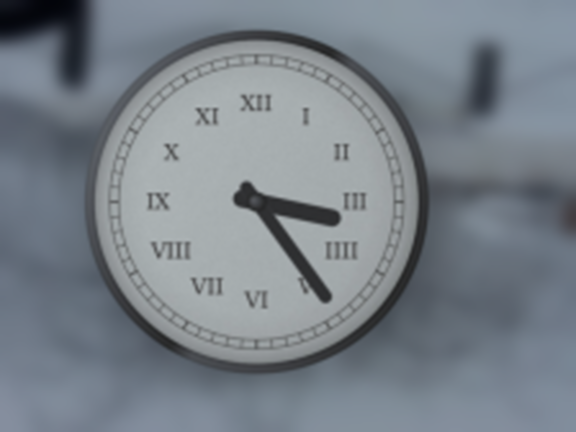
{"hour": 3, "minute": 24}
